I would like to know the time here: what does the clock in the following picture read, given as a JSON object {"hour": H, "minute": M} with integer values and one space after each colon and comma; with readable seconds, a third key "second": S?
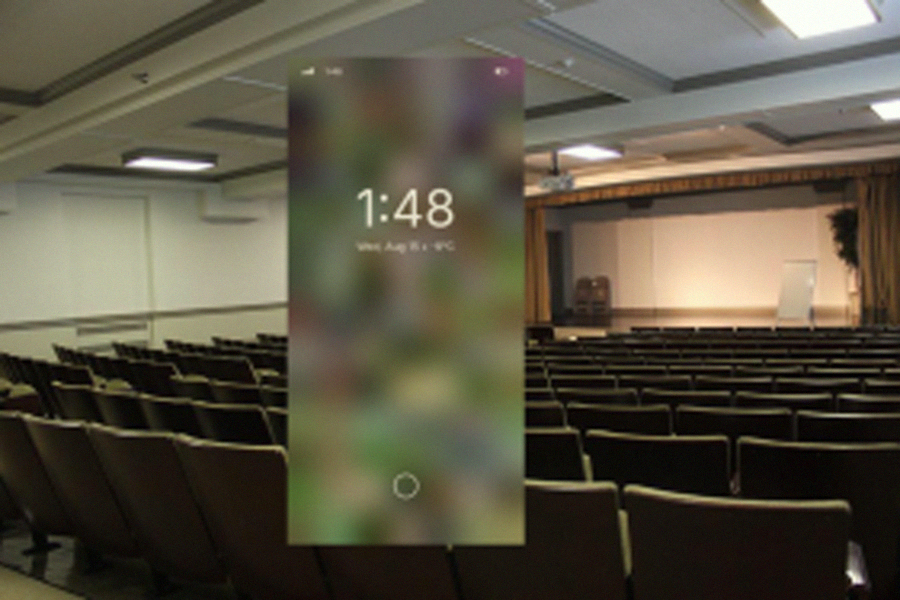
{"hour": 1, "minute": 48}
